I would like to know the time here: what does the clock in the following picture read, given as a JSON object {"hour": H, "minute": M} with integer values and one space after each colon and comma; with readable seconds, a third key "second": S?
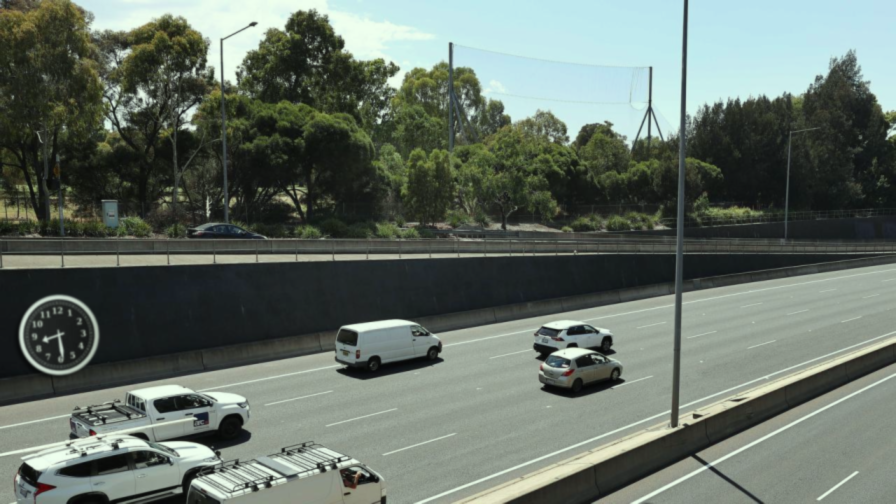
{"hour": 8, "minute": 29}
